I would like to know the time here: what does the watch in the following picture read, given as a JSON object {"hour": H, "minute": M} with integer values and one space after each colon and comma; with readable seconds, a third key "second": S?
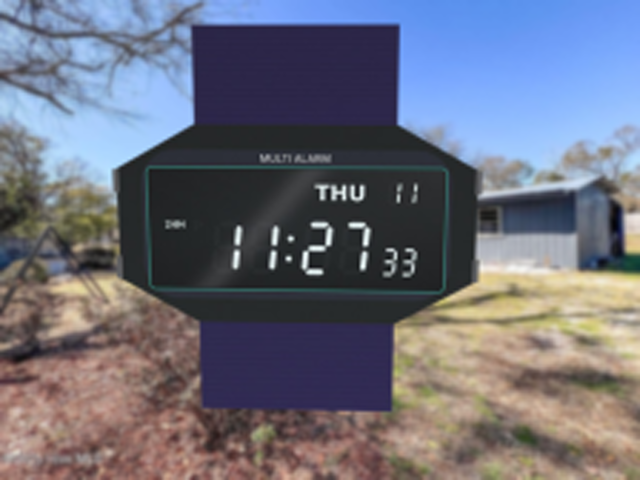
{"hour": 11, "minute": 27, "second": 33}
